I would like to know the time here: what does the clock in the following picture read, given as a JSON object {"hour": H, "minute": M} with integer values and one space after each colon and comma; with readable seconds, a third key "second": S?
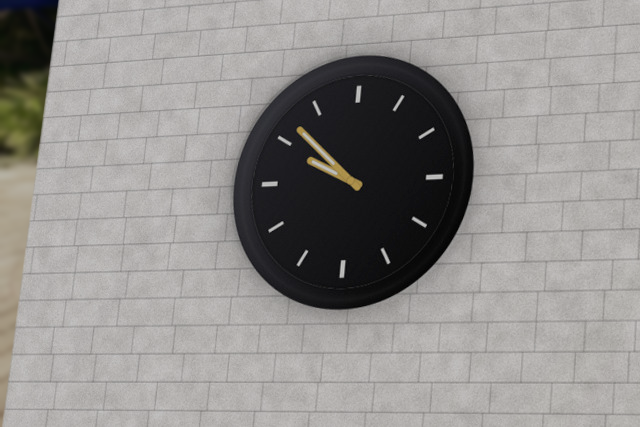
{"hour": 9, "minute": 52}
